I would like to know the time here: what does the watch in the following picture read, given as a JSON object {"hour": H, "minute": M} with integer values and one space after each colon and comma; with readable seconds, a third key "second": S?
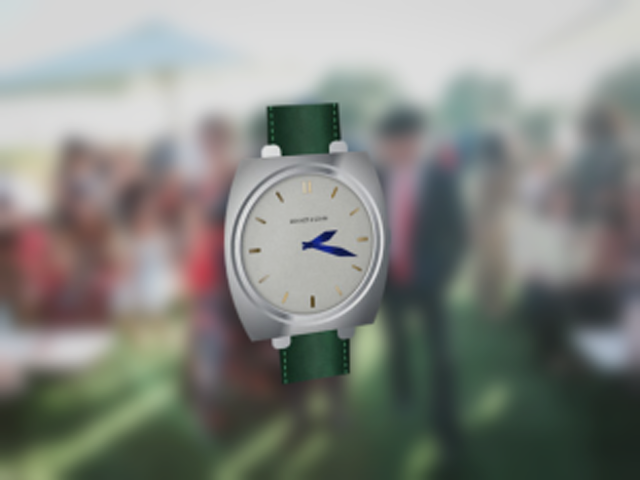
{"hour": 2, "minute": 18}
